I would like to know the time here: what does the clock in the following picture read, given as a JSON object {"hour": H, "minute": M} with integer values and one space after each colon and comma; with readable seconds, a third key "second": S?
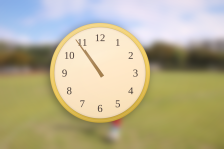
{"hour": 10, "minute": 54}
